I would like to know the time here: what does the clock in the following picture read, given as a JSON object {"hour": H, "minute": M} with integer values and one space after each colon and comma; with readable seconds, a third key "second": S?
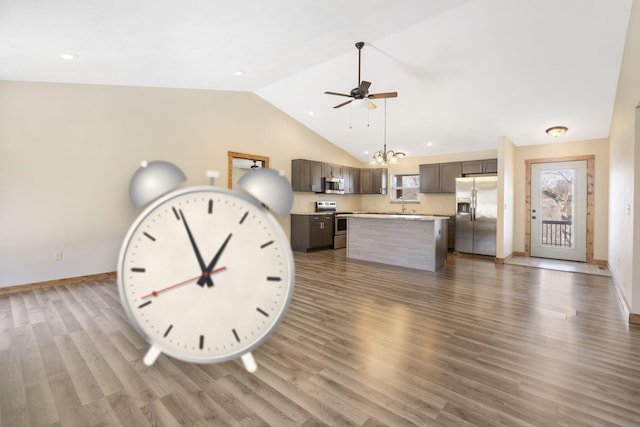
{"hour": 12, "minute": 55, "second": 41}
